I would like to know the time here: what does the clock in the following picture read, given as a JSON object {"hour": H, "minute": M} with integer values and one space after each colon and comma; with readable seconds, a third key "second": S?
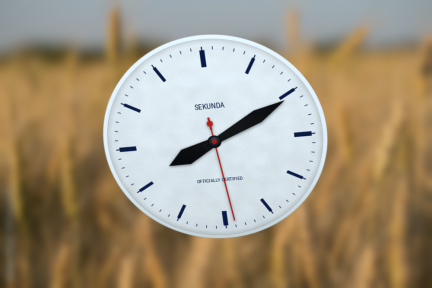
{"hour": 8, "minute": 10, "second": 29}
